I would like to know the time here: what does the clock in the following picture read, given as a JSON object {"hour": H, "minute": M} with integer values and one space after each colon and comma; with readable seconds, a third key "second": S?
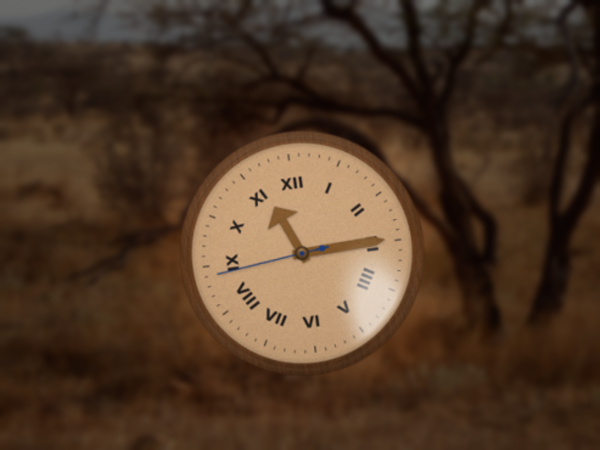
{"hour": 11, "minute": 14, "second": 44}
